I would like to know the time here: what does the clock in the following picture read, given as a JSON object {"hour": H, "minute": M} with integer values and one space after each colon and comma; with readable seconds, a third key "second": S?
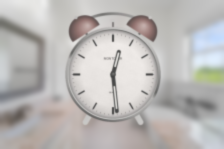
{"hour": 12, "minute": 29}
